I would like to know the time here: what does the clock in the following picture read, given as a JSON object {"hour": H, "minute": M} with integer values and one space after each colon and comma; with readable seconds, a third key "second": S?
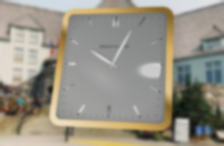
{"hour": 10, "minute": 4}
